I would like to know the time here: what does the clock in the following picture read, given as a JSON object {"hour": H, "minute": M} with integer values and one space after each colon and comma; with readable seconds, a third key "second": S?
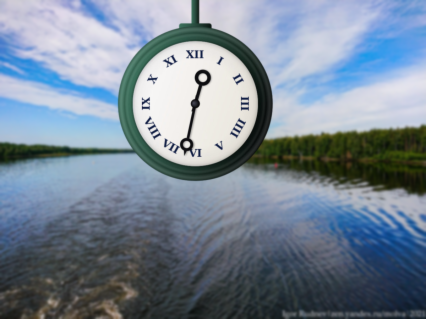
{"hour": 12, "minute": 32}
